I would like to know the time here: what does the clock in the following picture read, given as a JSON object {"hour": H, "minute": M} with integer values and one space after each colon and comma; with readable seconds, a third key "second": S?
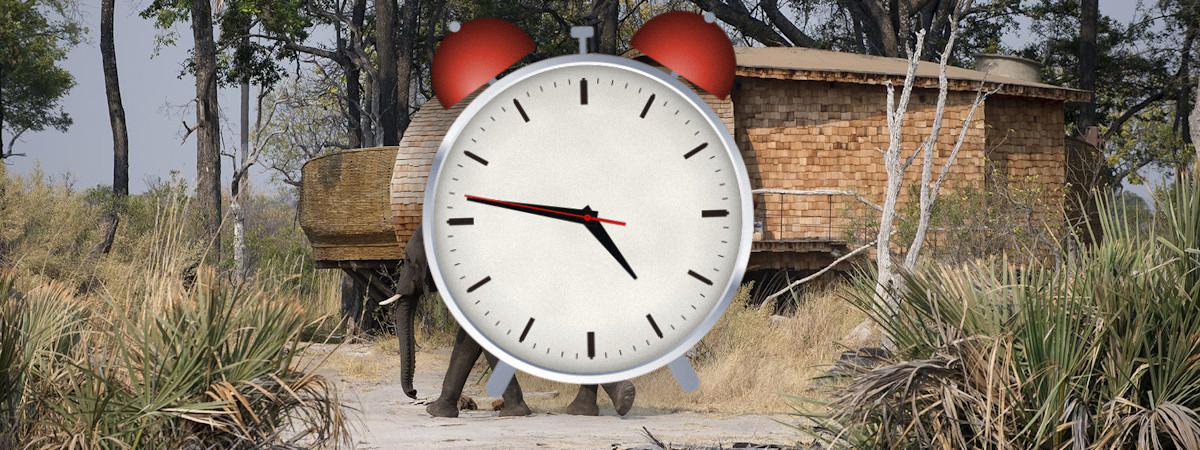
{"hour": 4, "minute": 46, "second": 47}
